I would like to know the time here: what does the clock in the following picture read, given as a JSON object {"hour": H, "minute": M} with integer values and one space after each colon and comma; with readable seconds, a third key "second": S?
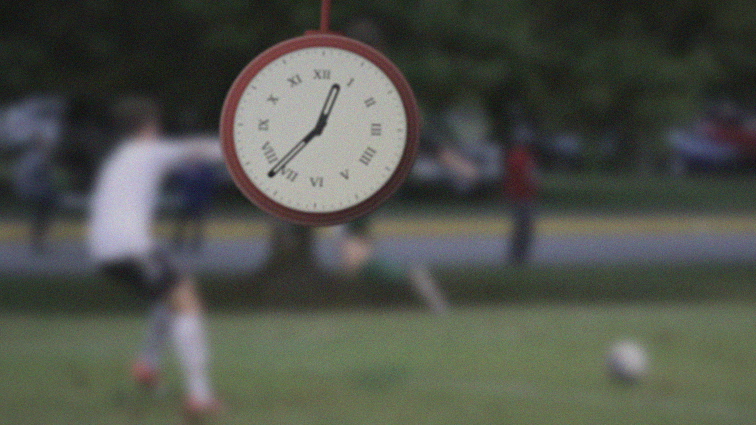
{"hour": 12, "minute": 37}
